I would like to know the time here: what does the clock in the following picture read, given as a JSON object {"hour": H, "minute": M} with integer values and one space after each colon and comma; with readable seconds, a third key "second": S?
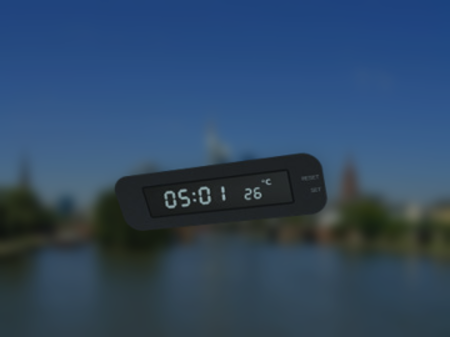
{"hour": 5, "minute": 1}
